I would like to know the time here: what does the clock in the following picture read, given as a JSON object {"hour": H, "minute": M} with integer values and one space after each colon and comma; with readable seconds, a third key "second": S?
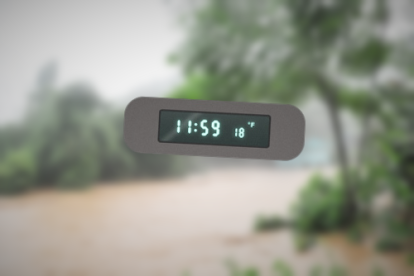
{"hour": 11, "minute": 59}
